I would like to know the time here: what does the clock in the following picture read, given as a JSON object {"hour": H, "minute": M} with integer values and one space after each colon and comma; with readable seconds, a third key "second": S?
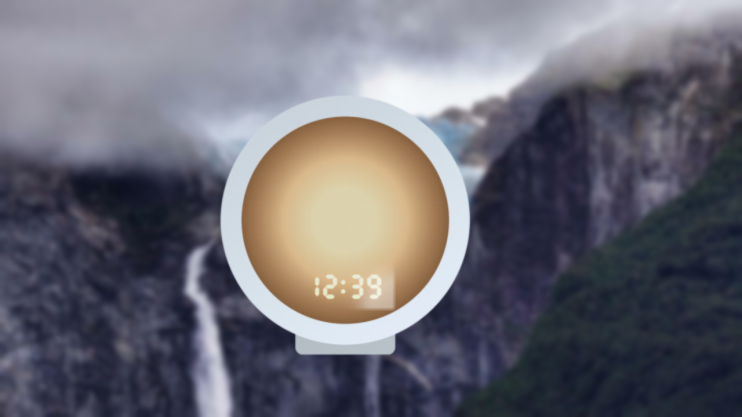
{"hour": 12, "minute": 39}
